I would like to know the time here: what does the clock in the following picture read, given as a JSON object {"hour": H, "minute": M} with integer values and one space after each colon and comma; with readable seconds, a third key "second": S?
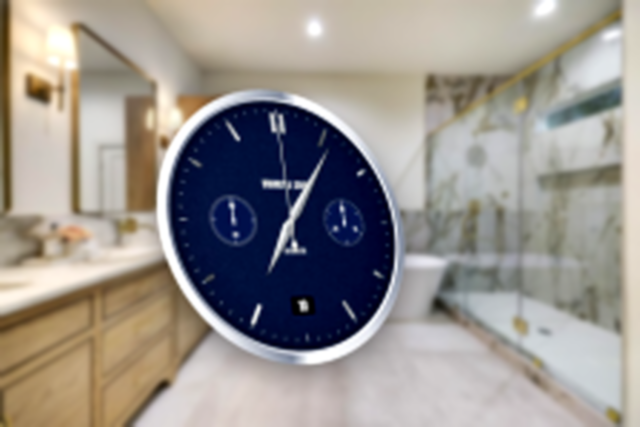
{"hour": 7, "minute": 6}
